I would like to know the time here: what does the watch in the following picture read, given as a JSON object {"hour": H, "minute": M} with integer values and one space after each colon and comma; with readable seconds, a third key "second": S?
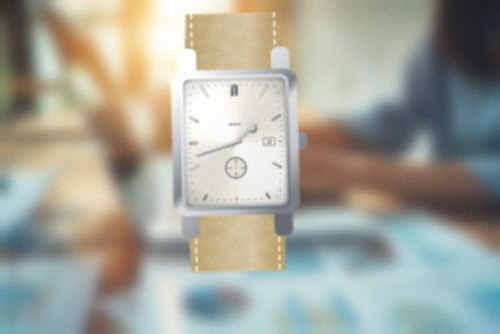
{"hour": 1, "minute": 42}
